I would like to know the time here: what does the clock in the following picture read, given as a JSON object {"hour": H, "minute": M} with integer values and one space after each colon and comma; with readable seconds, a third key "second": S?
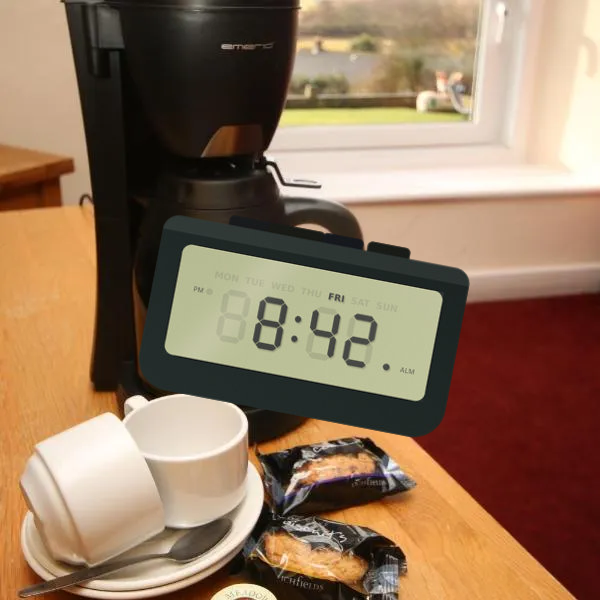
{"hour": 8, "minute": 42}
